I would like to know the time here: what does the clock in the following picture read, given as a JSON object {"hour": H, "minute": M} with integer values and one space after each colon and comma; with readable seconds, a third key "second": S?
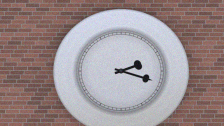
{"hour": 2, "minute": 18}
